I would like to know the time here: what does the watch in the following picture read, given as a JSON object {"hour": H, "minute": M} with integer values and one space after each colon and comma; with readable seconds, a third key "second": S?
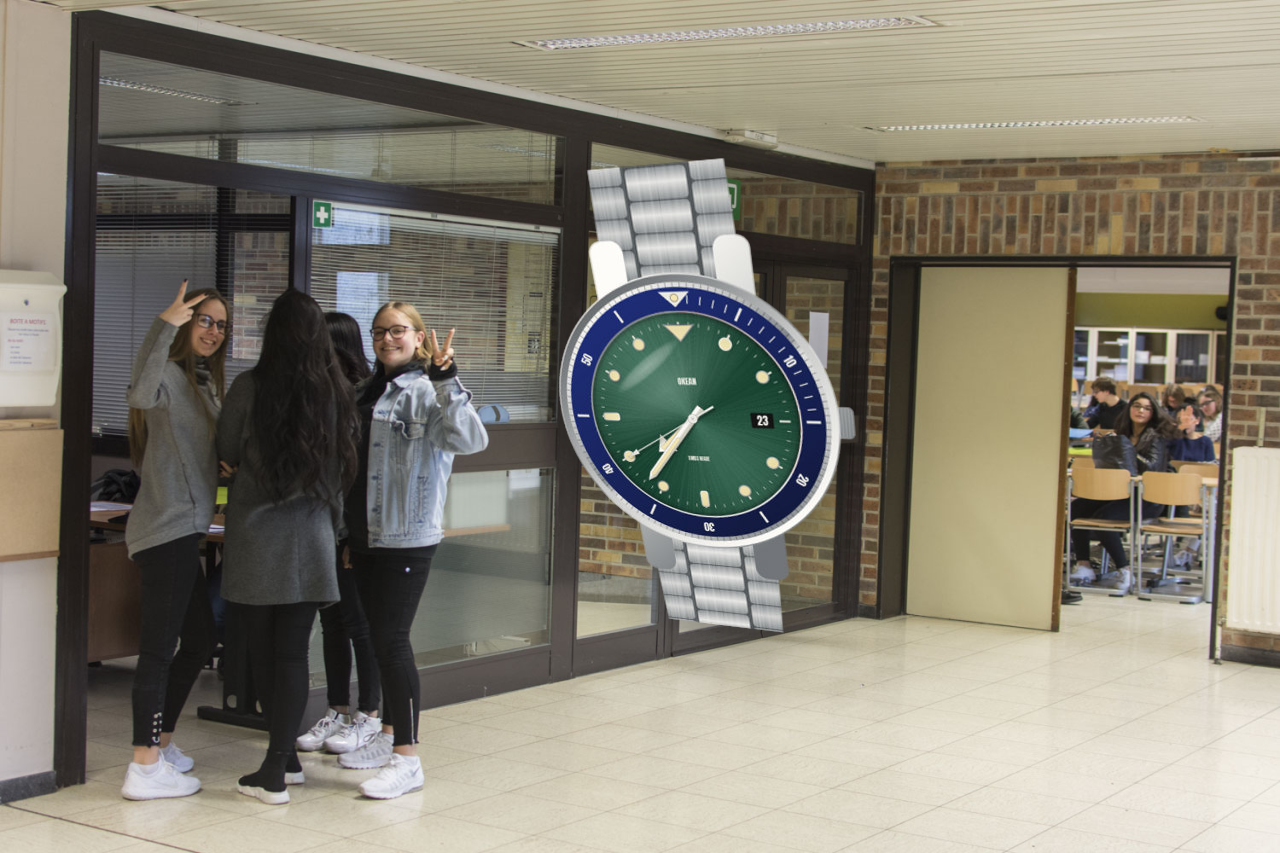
{"hour": 7, "minute": 36, "second": 40}
